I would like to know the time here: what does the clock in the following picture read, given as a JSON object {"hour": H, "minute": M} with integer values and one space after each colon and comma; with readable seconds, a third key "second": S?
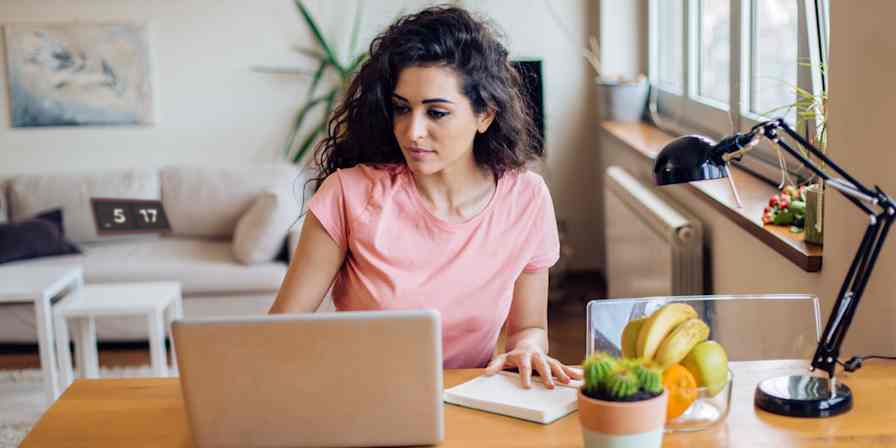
{"hour": 5, "minute": 17}
